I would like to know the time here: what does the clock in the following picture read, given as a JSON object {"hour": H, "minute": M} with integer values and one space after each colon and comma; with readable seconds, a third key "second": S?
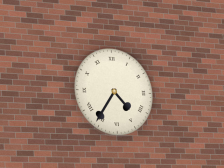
{"hour": 4, "minute": 36}
